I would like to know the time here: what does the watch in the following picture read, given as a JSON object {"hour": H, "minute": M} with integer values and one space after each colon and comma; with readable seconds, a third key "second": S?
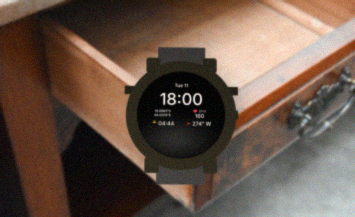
{"hour": 18, "minute": 0}
